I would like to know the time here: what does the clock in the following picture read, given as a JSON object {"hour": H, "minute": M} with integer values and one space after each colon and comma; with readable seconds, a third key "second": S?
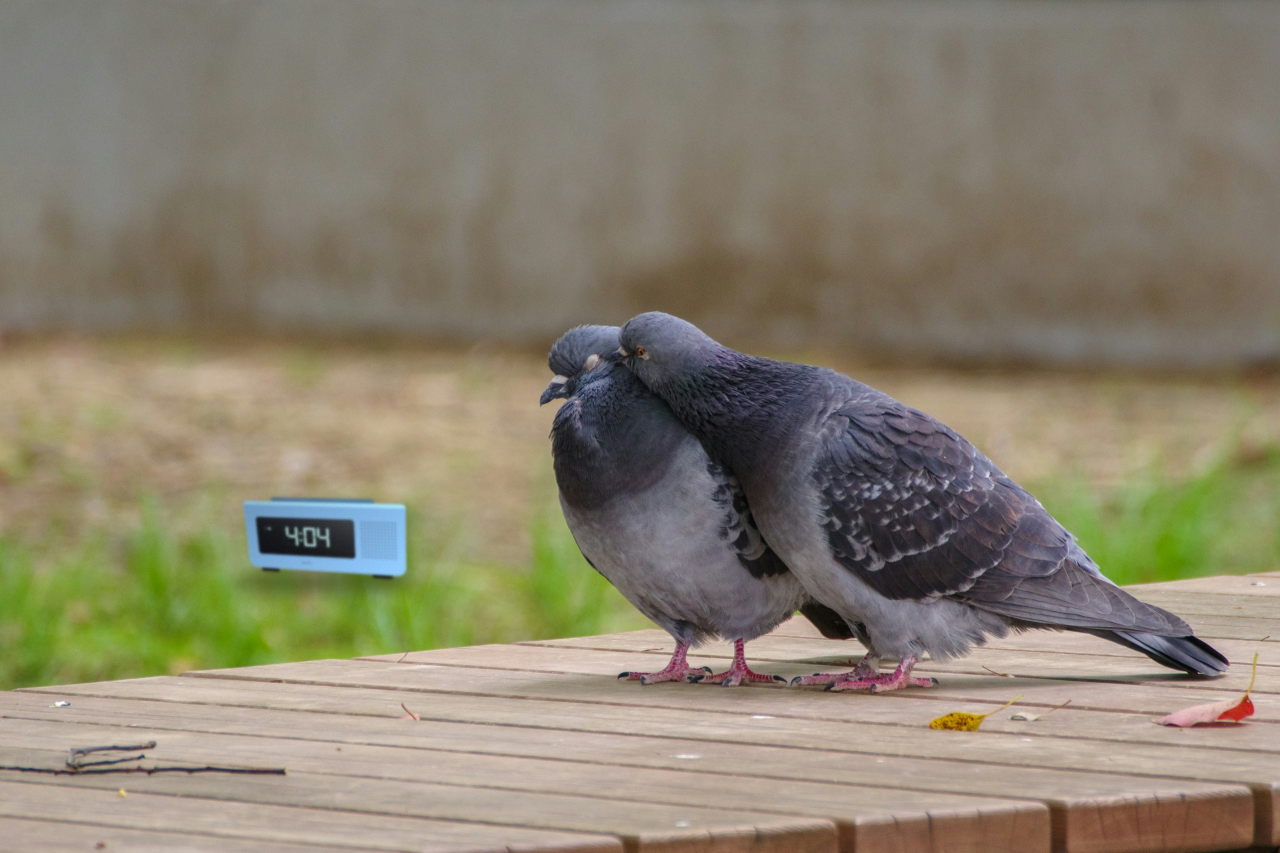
{"hour": 4, "minute": 4}
